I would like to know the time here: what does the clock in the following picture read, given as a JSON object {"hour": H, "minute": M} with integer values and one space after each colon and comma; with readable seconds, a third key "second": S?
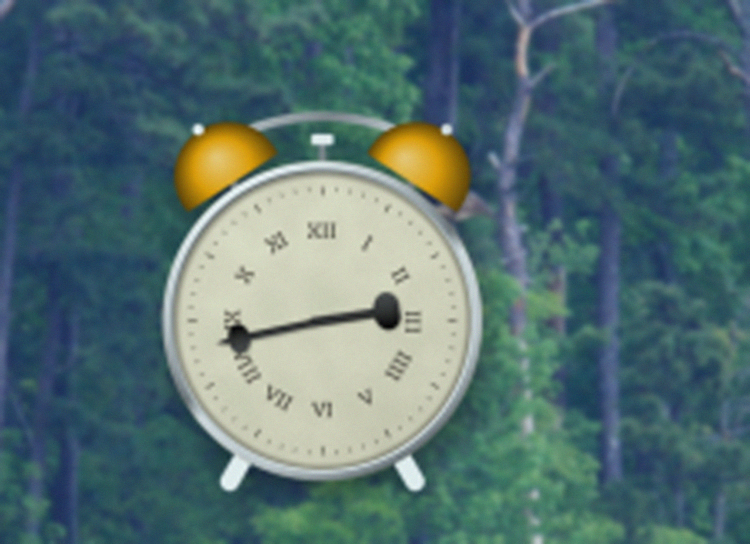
{"hour": 2, "minute": 43}
